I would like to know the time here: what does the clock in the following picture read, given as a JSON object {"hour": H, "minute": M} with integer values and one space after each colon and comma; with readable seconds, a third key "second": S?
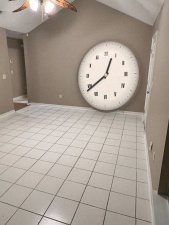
{"hour": 12, "minute": 39}
